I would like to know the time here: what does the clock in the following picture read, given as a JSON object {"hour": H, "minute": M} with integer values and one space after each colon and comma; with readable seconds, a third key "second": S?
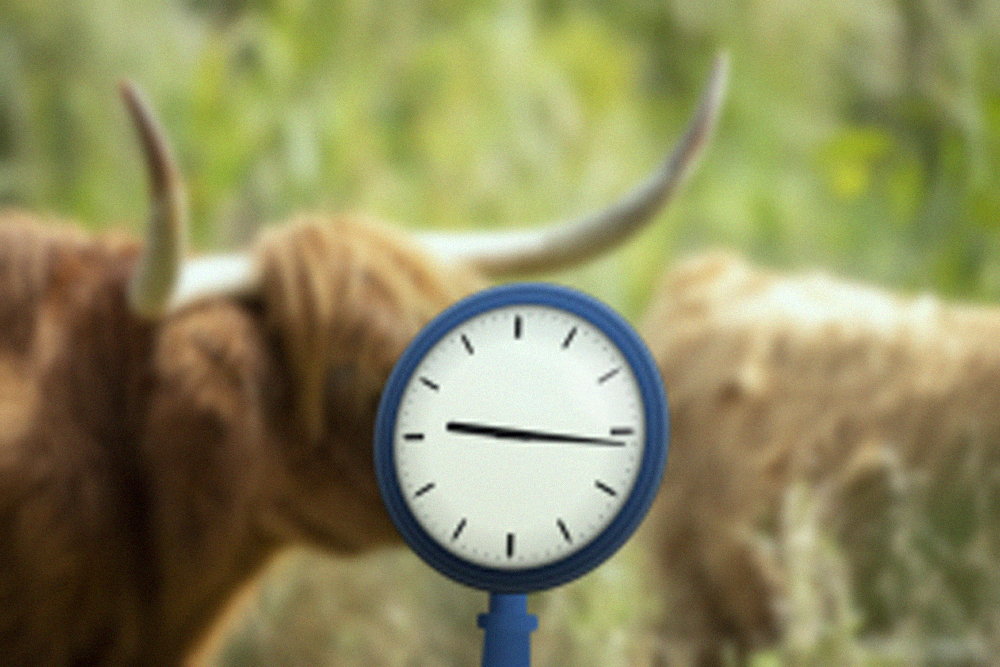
{"hour": 9, "minute": 16}
